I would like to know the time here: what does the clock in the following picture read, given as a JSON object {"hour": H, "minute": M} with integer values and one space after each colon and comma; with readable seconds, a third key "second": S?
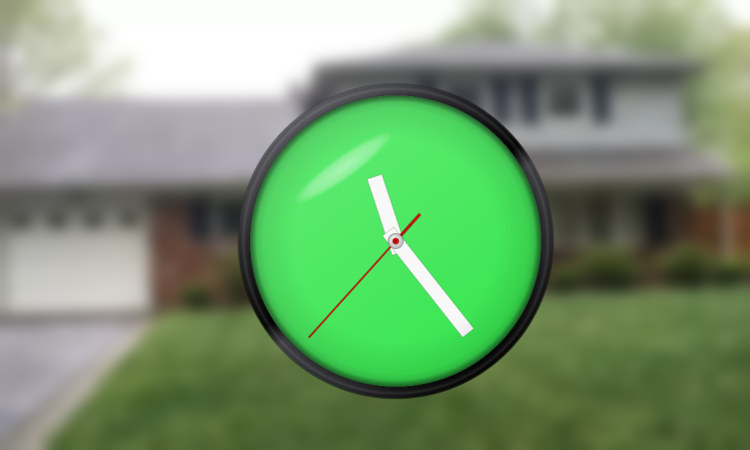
{"hour": 11, "minute": 23, "second": 37}
